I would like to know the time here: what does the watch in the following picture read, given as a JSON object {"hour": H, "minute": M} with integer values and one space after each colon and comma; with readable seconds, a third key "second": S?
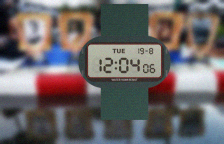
{"hour": 12, "minute": 4, "second": 6}
